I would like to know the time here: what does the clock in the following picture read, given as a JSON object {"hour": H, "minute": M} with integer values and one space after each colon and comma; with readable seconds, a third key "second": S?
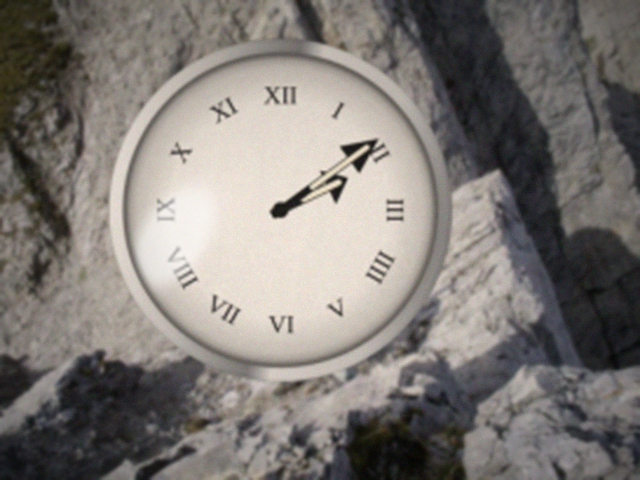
{"hour": 2, "minute": 9}
